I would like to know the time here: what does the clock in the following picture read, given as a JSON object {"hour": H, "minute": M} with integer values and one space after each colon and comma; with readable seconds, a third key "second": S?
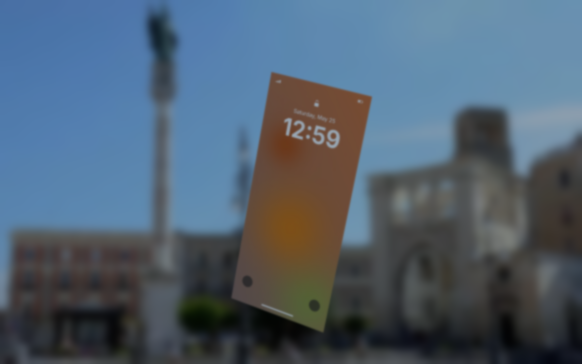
{"hour": 12, "minute": 59}
